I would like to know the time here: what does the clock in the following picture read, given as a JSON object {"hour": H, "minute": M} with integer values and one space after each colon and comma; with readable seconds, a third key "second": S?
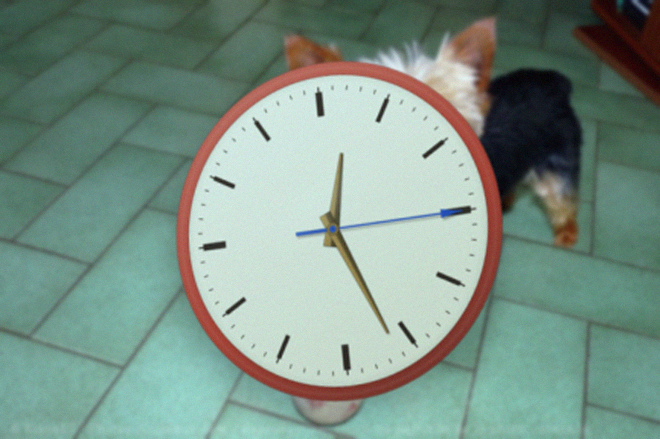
{"hour": 12, "minute": 26, "second": 15}
